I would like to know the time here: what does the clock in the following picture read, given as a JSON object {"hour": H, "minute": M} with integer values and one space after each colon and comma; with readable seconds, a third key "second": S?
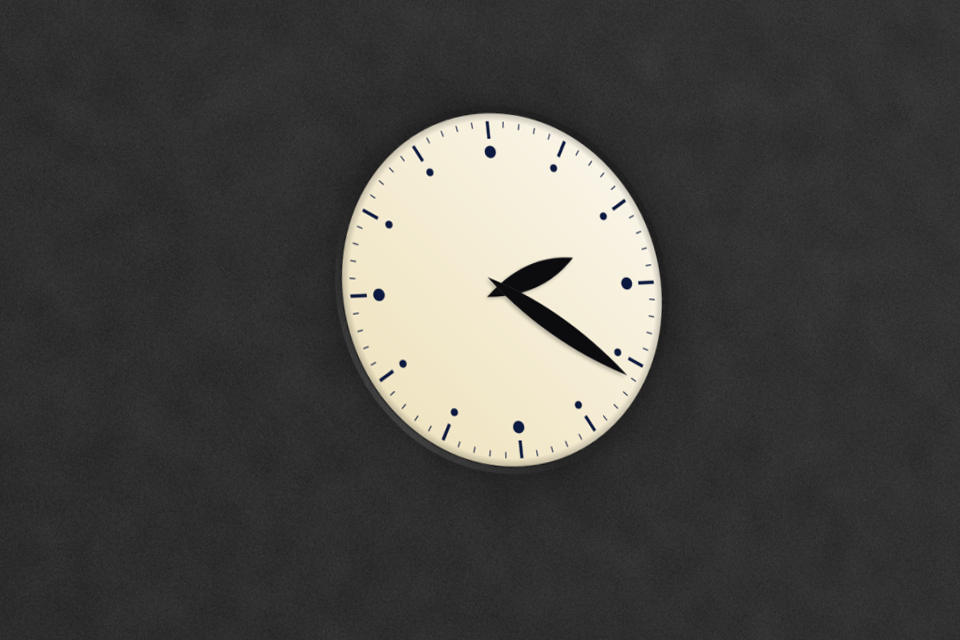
{"hour": 2, "minute": 21}
